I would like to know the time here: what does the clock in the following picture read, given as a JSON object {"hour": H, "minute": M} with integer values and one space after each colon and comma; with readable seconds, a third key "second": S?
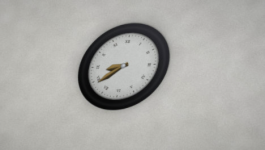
{"hour": 8, "minute": 39}
